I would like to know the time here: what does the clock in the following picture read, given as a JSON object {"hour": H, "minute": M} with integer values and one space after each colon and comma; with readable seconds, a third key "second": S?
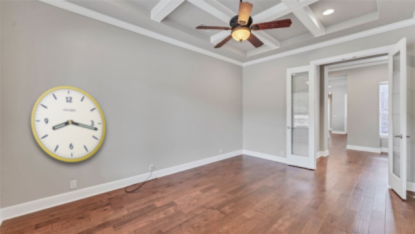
{"hour": 8, "minute": 17}
